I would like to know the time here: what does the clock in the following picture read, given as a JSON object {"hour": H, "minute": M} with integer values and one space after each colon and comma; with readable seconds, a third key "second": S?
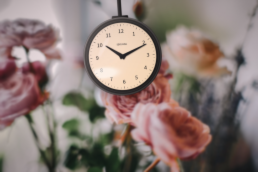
{"hour": 10, "minute": 11}
